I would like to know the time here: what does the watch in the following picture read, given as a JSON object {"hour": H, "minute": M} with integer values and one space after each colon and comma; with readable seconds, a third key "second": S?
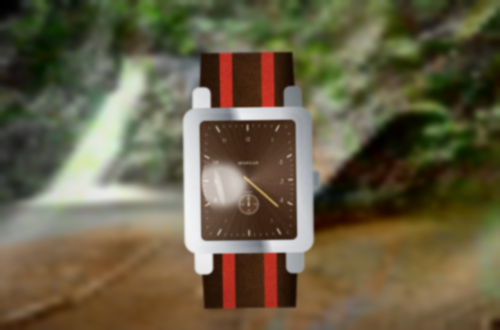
{"hour": 4, "minute": 22}
